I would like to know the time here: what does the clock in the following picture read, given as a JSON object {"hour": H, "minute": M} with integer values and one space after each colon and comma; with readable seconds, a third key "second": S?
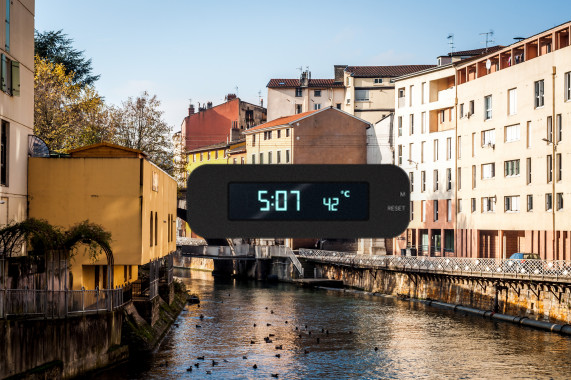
{"hour": 5, "minute": 7}
